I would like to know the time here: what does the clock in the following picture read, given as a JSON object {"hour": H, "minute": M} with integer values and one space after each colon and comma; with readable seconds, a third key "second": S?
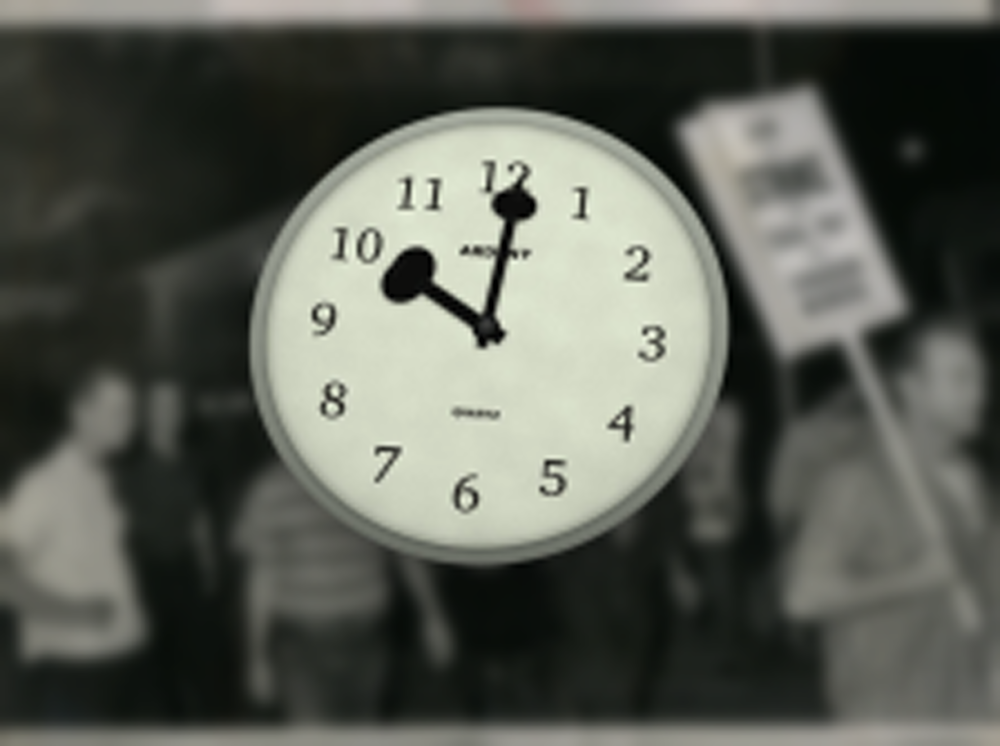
{"hour": 10, "minute": 1}
